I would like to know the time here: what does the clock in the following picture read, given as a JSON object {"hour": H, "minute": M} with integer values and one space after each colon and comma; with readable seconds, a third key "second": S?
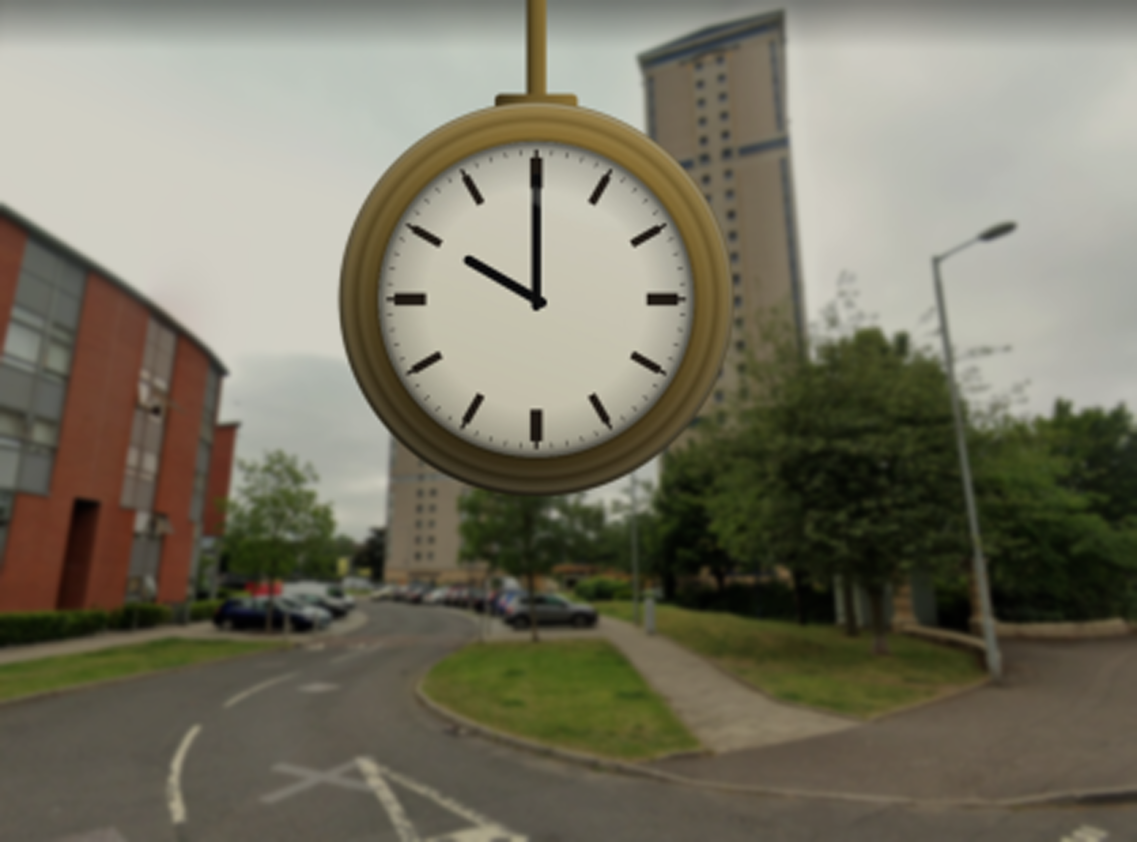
{"hour": 10, "minute": 0}
